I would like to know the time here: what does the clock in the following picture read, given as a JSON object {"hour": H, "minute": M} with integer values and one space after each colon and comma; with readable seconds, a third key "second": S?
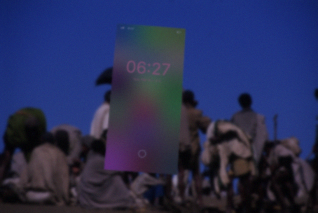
{"hour": 6, "minute": 27}
